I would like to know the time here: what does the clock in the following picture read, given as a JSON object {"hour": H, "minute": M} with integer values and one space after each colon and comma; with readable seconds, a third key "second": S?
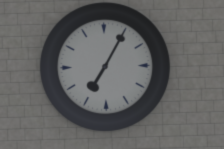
{"hour": 7, "minute": 5}
